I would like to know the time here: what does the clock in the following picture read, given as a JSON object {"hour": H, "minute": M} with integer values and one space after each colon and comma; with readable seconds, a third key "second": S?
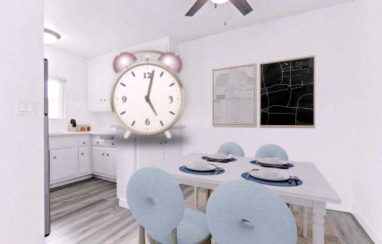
{"hour": 5, "minute": 2}
